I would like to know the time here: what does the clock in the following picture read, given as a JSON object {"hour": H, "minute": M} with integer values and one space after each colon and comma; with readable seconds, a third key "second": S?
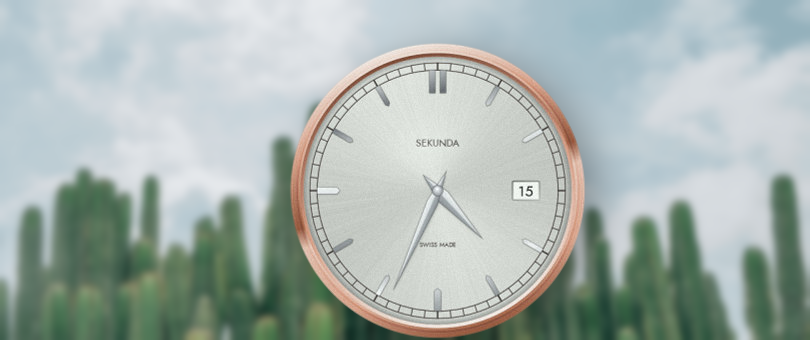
{"hour": 4, "minute": 34}
